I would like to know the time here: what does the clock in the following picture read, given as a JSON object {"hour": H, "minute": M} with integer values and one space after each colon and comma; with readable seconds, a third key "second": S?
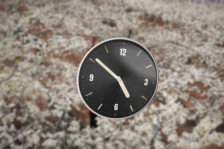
{"hour": 4, "minute": 51}
